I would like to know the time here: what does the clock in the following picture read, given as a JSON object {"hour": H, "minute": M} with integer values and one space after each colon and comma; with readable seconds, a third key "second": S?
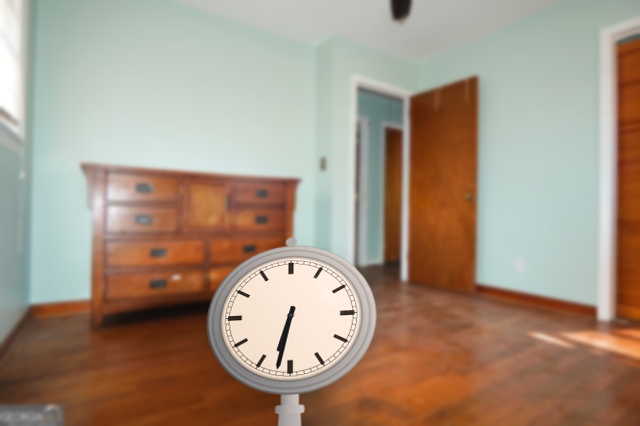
{"hour": 6, "minute": 32}
